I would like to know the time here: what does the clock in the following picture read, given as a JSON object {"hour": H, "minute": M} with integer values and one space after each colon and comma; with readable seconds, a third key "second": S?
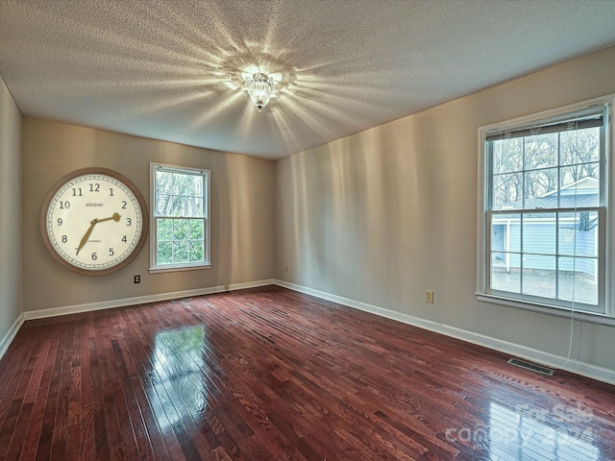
{"hour": 2, "minute": 35}
